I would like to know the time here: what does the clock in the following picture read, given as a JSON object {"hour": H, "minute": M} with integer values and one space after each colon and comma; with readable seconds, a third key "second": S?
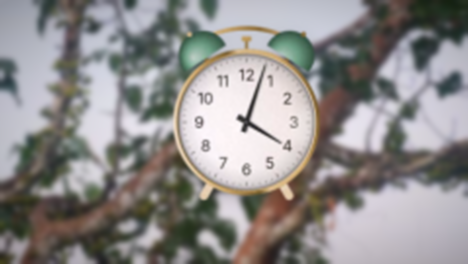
{"hour": 4, "minute": 3}
